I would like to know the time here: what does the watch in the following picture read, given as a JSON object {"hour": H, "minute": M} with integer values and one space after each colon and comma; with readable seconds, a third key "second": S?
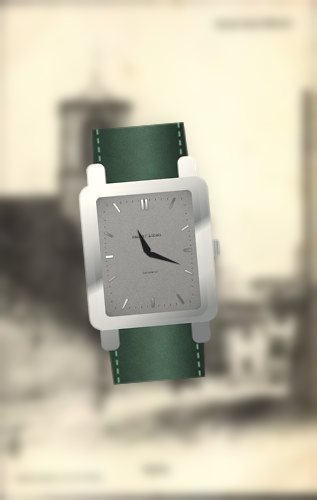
{"hour": 11, "minute": 19}
